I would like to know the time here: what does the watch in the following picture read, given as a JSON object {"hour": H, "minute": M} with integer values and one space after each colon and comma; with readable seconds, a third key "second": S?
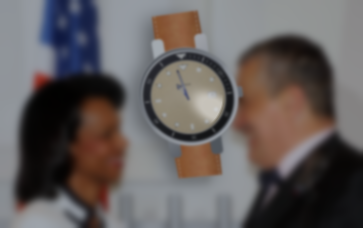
{"hour": 10, "minute": 58}
